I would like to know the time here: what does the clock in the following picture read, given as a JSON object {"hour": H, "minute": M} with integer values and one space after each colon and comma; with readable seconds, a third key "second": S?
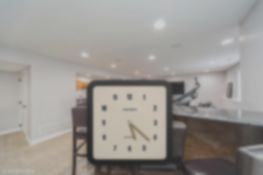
{"hour": 5, "minute": 22}
